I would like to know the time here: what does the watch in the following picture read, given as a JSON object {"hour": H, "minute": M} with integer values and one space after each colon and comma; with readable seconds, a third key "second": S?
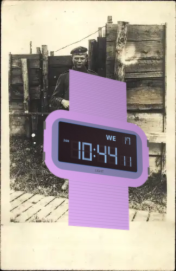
{"hour": 10, "minute": 44, "second": 11}
